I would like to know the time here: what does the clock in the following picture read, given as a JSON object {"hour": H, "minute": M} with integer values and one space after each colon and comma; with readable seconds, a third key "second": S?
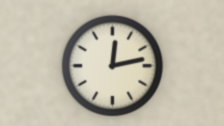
{"hour": 12, "minute": 13}
